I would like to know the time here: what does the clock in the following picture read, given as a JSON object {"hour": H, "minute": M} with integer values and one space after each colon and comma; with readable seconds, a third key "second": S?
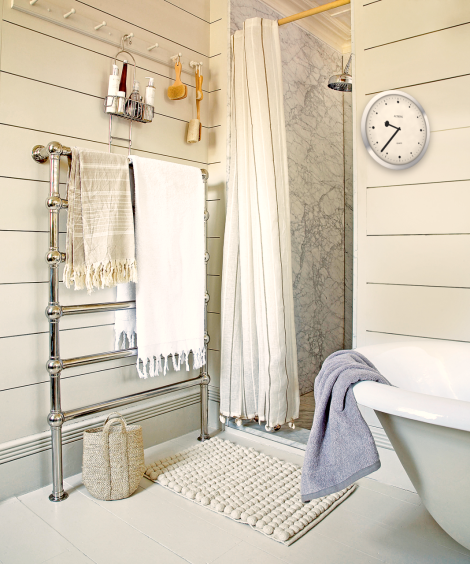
{"hour": 9, "minute": 37}
